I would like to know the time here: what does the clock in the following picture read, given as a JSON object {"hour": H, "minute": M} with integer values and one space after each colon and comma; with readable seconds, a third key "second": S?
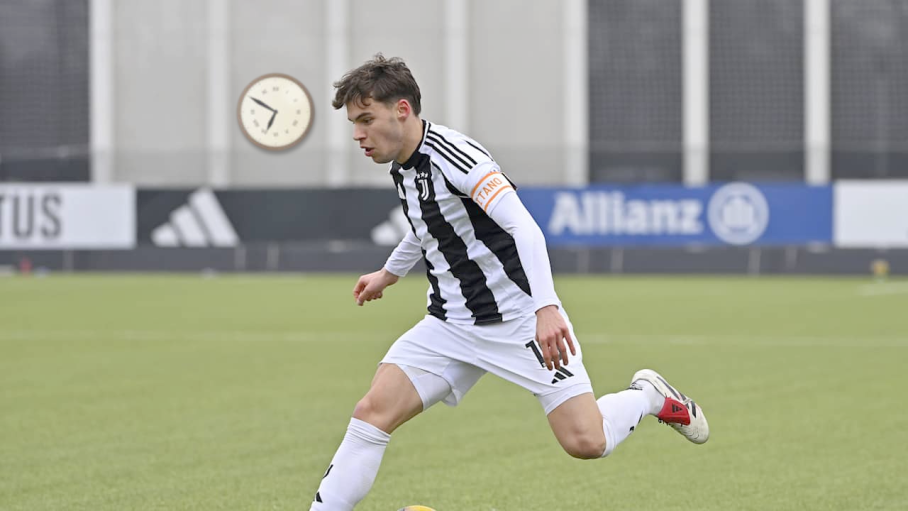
{"hour": 6, "minute": 50}
